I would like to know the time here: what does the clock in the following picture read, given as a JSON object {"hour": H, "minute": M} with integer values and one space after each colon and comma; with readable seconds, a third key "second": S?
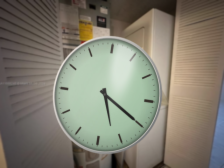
{"hour": 5, "minute": 20}
